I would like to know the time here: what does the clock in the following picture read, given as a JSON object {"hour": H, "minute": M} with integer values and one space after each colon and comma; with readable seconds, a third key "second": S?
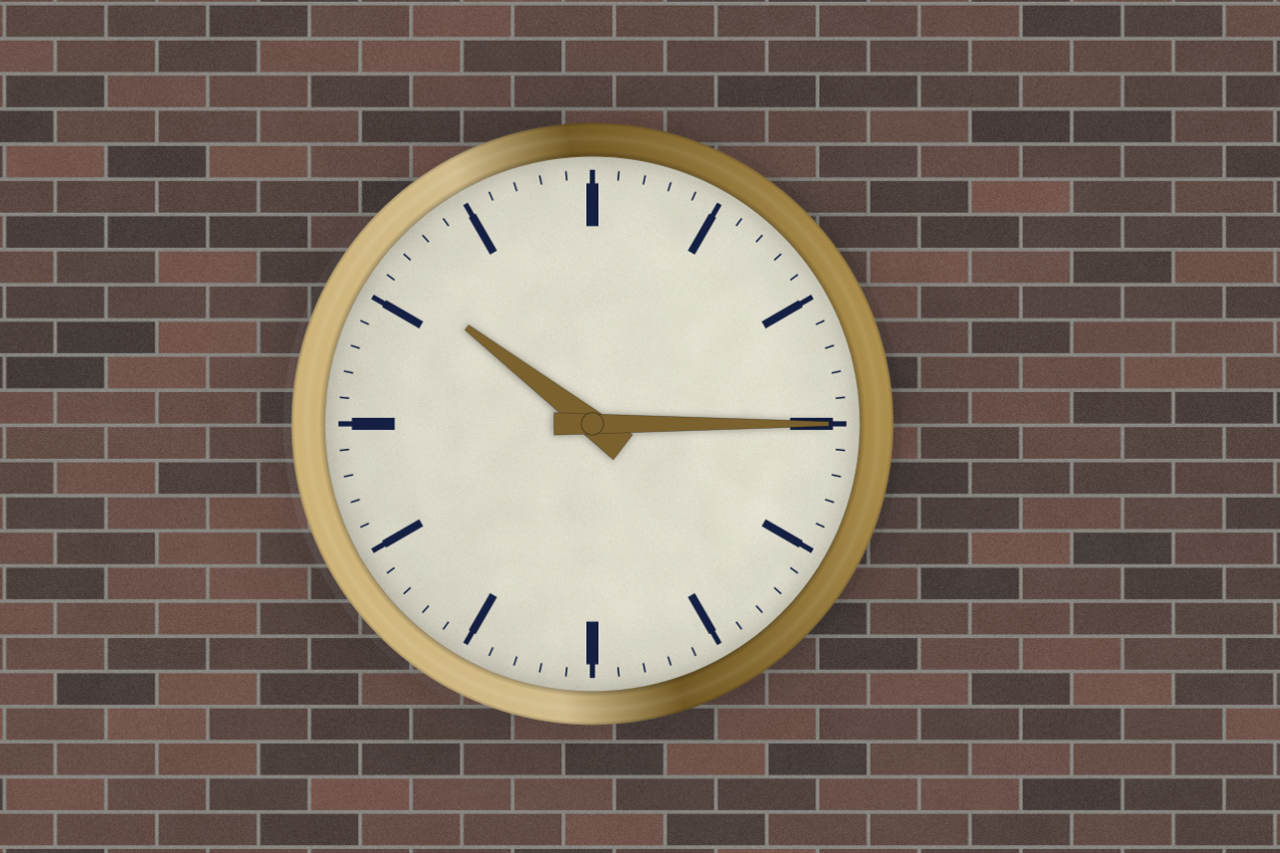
{"hour": 10, "minute": 15}
